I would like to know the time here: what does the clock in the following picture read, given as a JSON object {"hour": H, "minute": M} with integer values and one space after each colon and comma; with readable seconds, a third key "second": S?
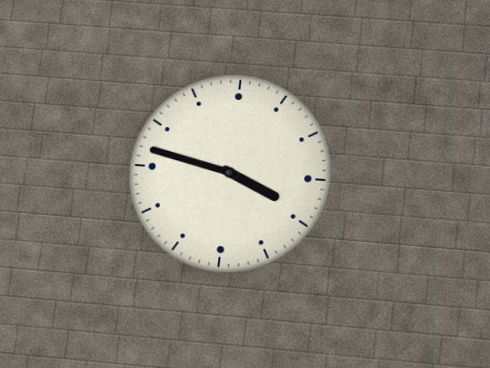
{"hour": 3, "minute": 47}
